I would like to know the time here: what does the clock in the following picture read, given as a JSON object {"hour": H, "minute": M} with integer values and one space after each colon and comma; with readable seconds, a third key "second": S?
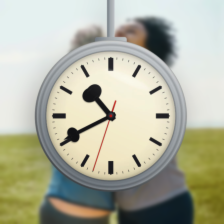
{"hour": 10, "minute": 40, "second": 33}
